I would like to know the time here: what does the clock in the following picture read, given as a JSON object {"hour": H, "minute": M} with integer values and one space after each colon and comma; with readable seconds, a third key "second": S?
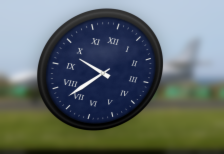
{"hour": 9, "minute": 37}
